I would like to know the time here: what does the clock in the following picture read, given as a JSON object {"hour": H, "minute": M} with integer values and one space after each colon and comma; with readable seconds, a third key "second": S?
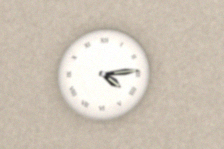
{"hour": 4, "minute": 14}
